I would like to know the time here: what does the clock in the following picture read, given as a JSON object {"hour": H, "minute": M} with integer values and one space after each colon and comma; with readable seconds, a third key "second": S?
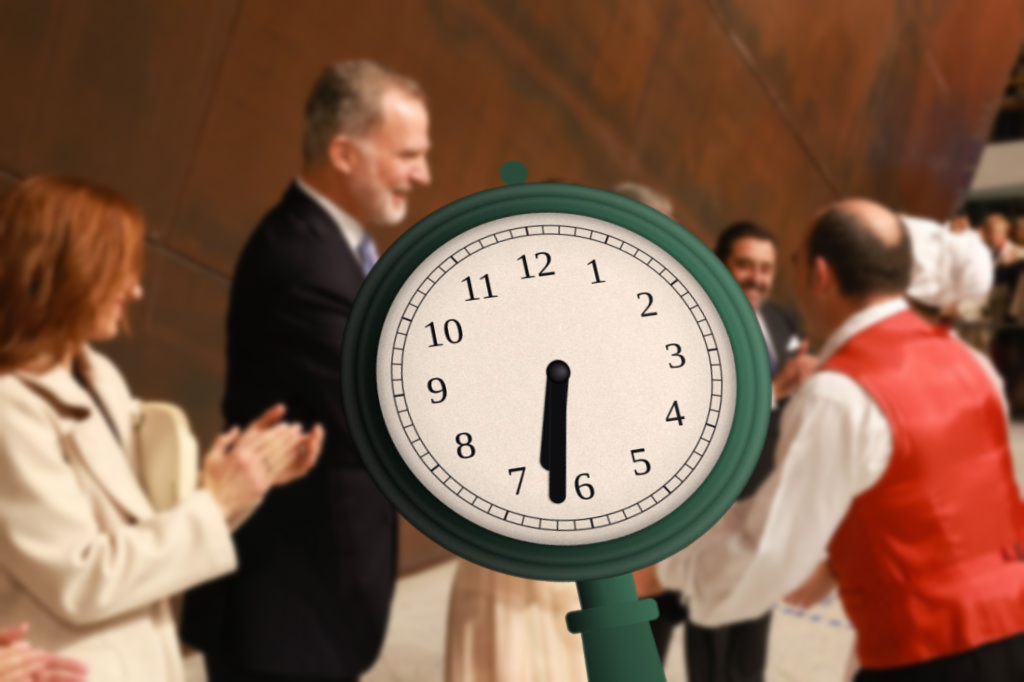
{"hour": 6, "minute": 32}
